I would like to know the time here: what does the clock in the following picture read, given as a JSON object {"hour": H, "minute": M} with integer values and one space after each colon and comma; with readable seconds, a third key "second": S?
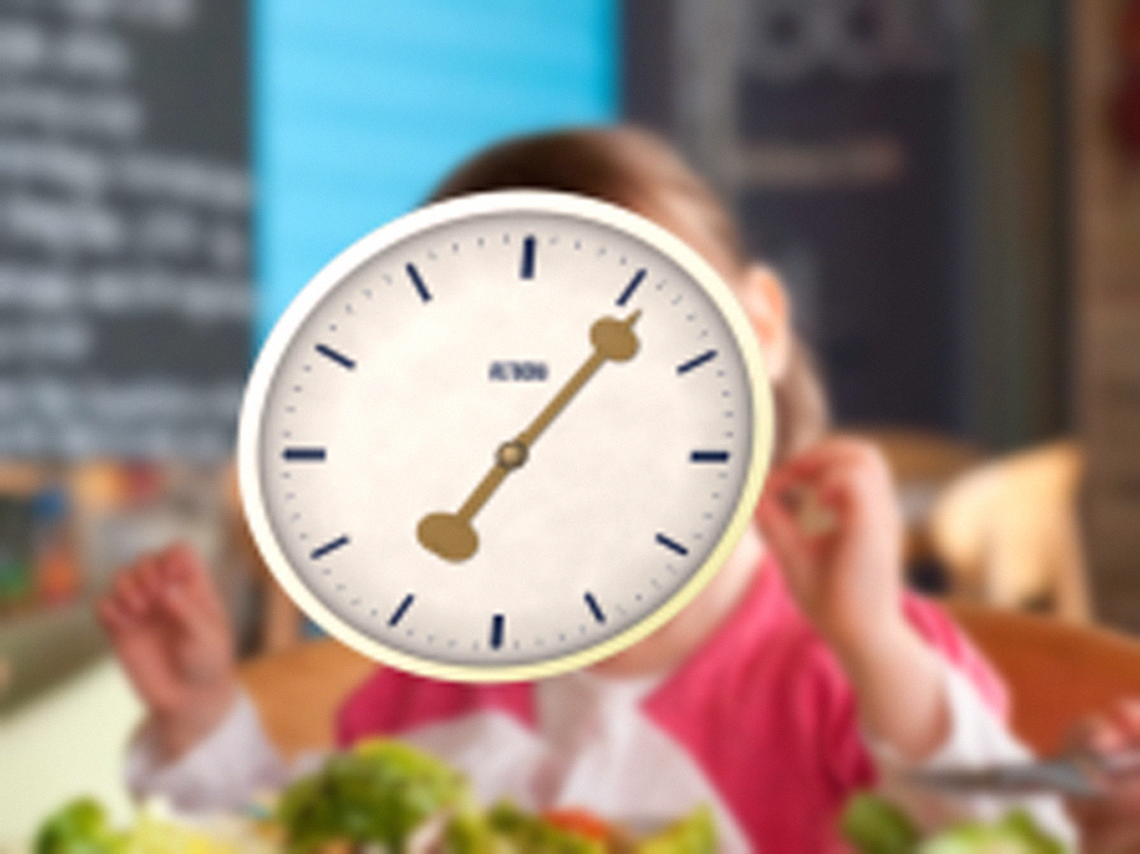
{"hour": 7, "minute": 6}
